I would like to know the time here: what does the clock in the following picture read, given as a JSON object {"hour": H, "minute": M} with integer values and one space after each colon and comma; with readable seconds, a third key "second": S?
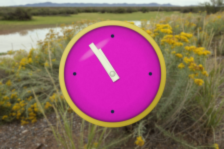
{"hour": 10, "minute": 54}
